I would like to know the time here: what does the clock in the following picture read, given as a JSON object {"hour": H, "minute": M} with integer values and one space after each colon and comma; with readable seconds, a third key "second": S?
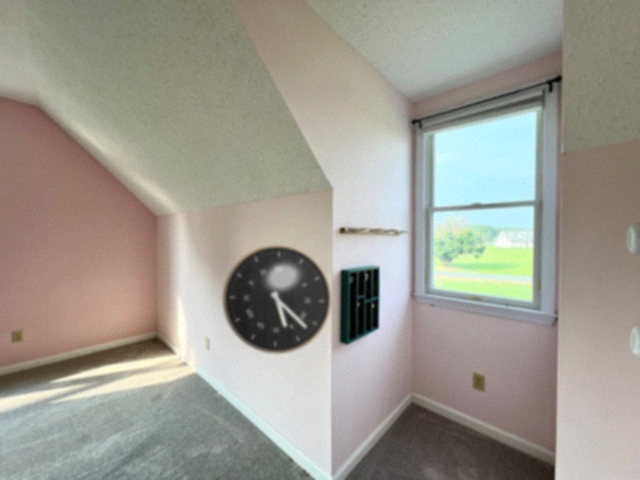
{"hour": 5, "minute": 22}
